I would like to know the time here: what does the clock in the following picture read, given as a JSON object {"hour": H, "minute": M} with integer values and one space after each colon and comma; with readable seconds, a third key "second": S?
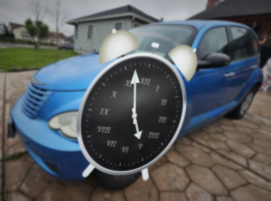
{"hour": 4, "minute": 57}
